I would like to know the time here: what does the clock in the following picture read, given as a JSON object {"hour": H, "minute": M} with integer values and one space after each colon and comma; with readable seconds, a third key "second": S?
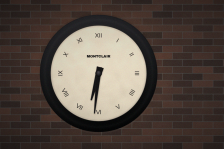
{"hour": 6, "minute": 31}
